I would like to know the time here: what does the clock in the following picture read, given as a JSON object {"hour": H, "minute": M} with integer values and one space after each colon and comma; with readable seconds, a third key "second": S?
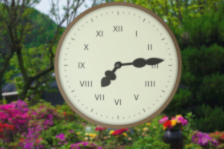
{"hour": 7, "minute": 14}
